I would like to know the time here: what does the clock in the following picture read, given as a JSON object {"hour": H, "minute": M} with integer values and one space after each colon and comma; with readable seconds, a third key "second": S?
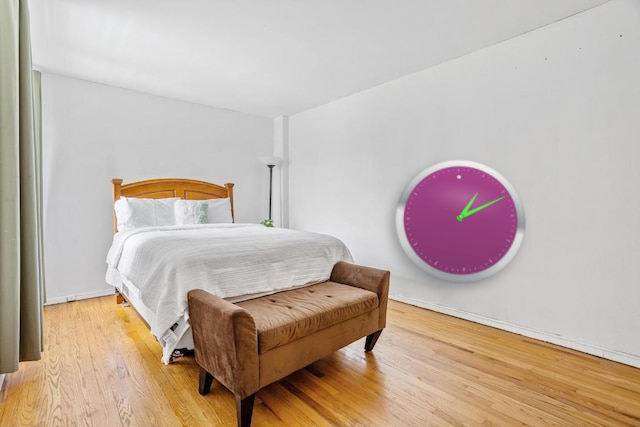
{"hour": 1, "minute": 11}
